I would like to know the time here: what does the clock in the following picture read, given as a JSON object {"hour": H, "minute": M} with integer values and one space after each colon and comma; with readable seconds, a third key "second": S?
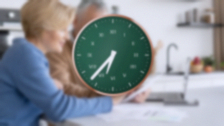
{"hour": 6, "minute": 37}
